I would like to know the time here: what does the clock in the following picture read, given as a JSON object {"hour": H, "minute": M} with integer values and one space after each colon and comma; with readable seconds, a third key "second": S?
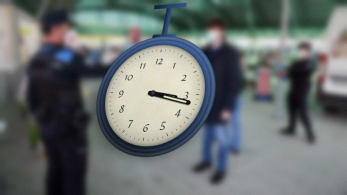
{"hour": 3, "minute": 17}
